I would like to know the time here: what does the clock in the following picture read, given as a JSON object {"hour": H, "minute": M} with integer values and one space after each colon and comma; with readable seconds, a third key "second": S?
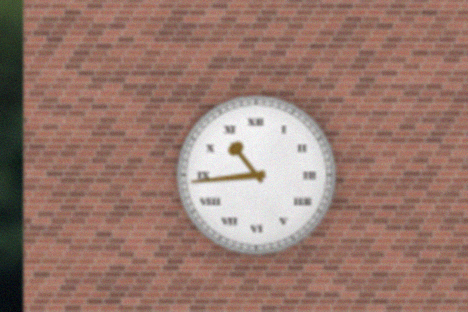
{"hour": 10, "minute": 44}
